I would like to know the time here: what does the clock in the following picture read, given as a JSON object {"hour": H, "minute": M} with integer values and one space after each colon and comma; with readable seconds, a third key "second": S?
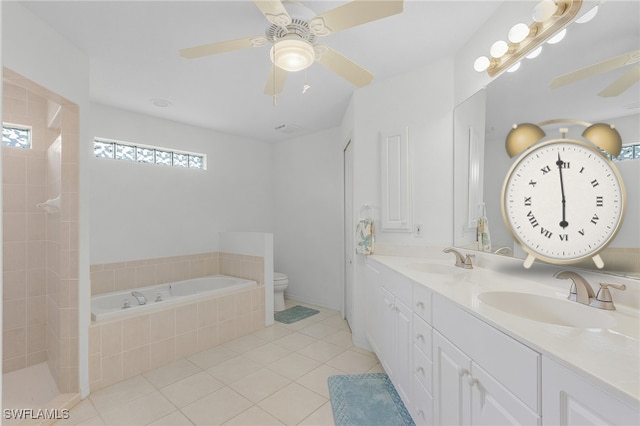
{"hour": 5, "minute": 59}
